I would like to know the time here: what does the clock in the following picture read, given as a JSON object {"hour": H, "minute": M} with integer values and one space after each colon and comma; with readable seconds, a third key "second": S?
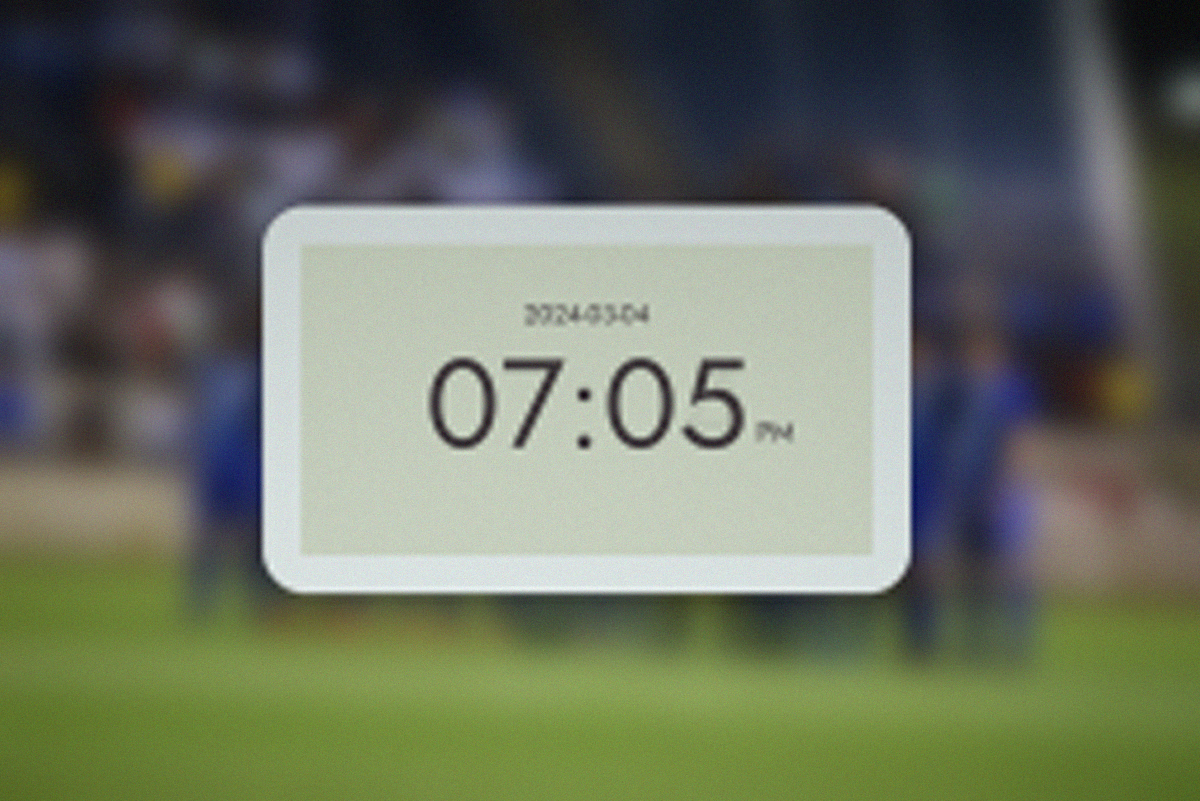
{"hour": 7, "minute": 5}
